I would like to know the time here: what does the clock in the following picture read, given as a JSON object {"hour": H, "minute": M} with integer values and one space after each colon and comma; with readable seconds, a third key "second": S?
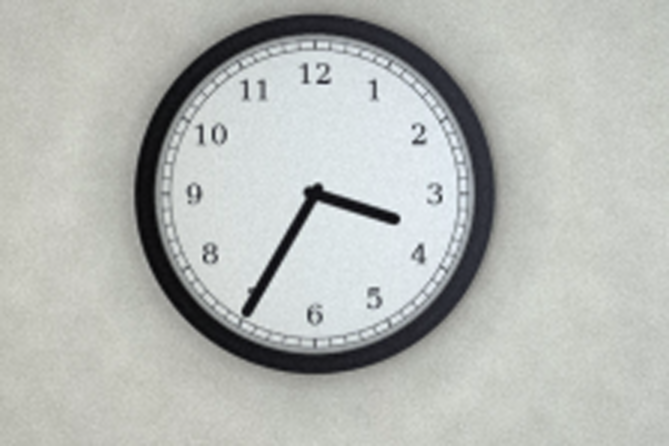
{"hour": 3, "minute": 35}
